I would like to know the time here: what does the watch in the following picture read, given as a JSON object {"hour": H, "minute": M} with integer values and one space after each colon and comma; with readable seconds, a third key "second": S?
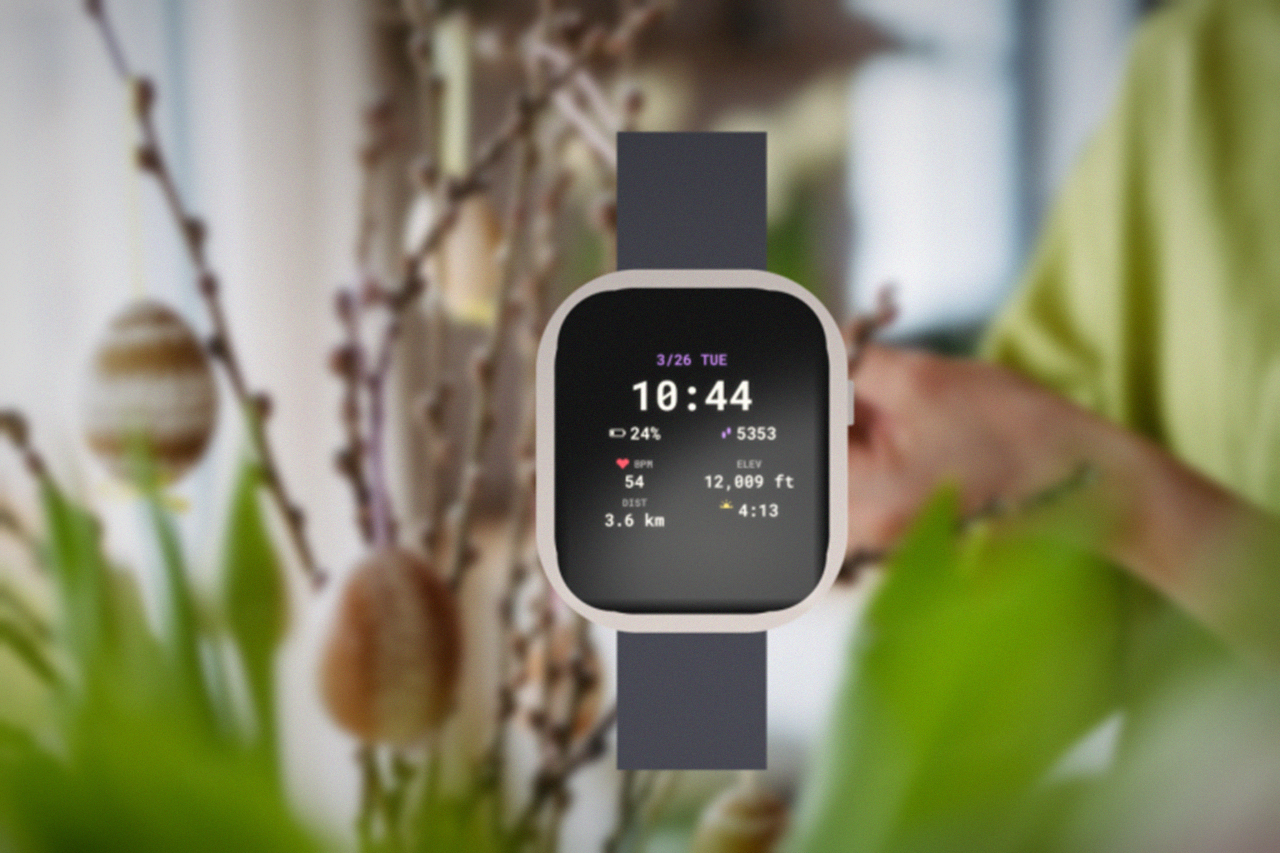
{"hour": 10, "minute": 44}
